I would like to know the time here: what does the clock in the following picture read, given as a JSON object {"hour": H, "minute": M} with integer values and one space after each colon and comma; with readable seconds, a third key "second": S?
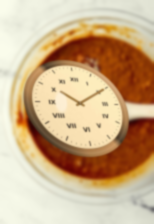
{"hour": 10, "minute": 10}
